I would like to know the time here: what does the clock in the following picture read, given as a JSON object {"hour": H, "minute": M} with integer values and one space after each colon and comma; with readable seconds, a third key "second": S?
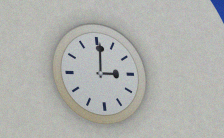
{"hour": 3, "minute": 1}
